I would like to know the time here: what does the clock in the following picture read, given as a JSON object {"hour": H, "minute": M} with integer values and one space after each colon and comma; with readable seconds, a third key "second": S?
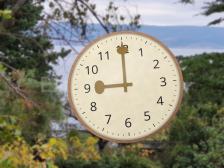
{"hour": 9, "minute": 0}
